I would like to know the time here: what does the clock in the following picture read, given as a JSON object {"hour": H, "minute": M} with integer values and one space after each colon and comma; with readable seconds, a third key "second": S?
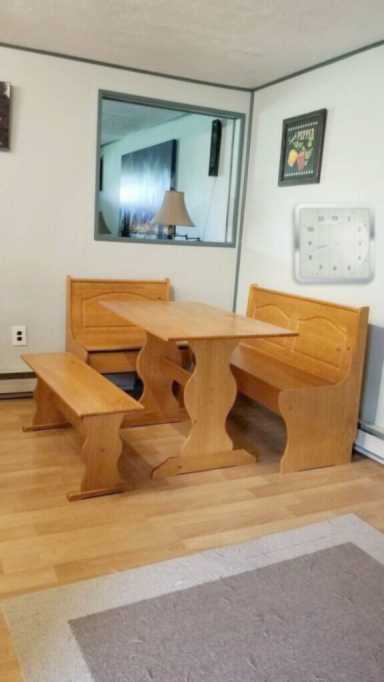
{"hour": 8, "minute": 41}
